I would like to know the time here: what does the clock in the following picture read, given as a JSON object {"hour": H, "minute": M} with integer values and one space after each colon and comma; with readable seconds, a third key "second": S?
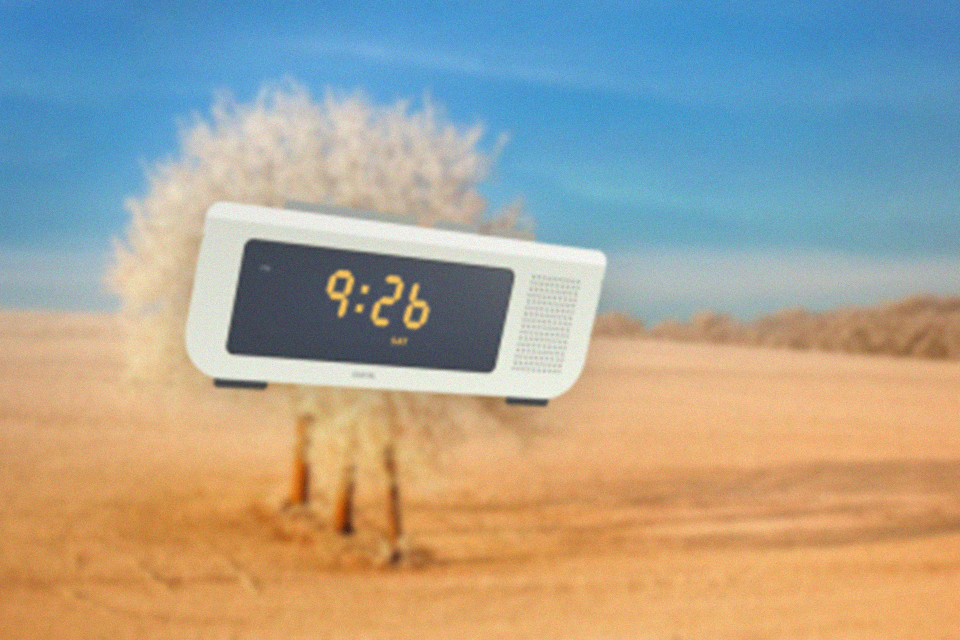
{"hour": 9, "minute": 26}
